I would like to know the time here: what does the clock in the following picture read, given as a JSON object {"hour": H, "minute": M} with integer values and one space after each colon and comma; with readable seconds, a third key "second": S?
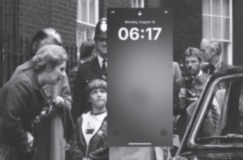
{"hour": 6, "minute": 17}
